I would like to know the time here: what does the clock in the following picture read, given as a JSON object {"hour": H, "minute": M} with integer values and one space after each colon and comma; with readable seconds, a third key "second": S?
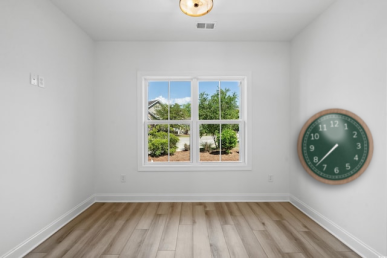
{"hour": 7, "minute": 38}
